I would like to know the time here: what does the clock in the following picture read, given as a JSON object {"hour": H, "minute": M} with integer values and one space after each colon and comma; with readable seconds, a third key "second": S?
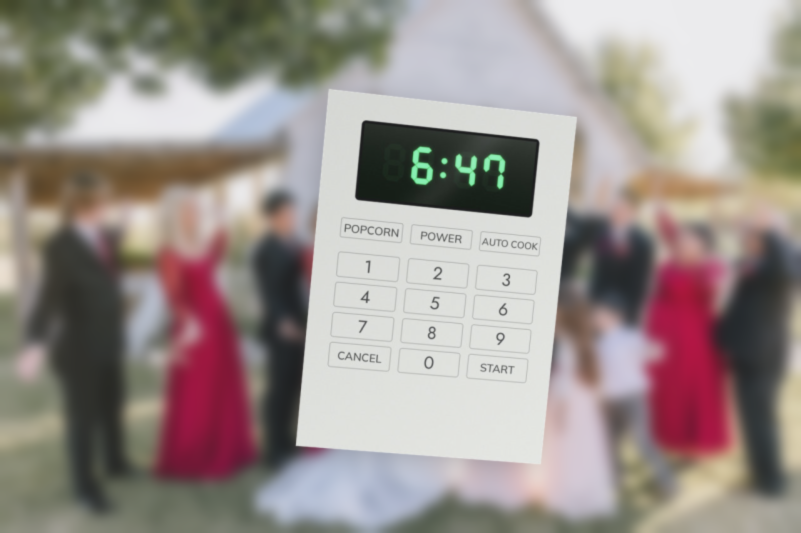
{"hour": 6, "minute": 47}
